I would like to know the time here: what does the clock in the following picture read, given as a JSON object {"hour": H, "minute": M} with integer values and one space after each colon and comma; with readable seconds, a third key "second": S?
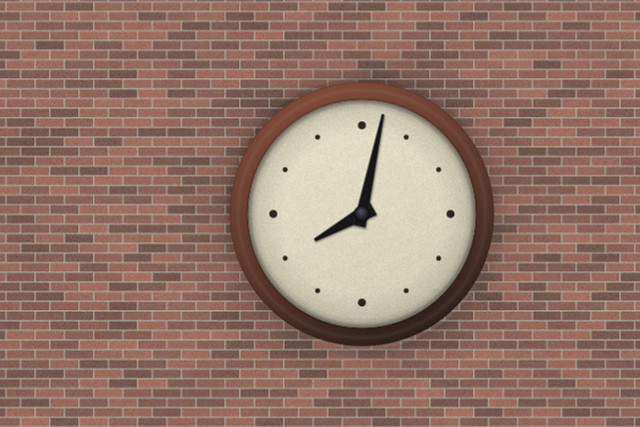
{"hour": 8, "minute": 2}
